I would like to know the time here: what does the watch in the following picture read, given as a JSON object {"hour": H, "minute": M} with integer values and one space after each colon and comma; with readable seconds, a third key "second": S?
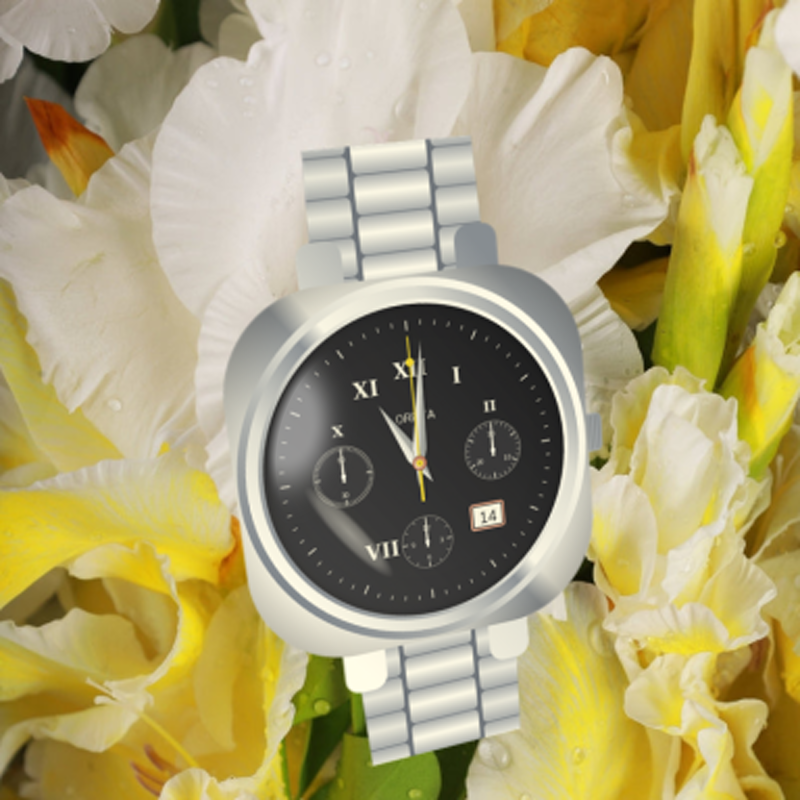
{"hour": 11, "minute": 1}
